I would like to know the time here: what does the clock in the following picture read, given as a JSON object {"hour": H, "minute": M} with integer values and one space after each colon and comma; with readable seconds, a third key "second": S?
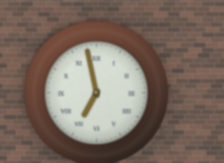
{"hour": 6, "minute": 58}
